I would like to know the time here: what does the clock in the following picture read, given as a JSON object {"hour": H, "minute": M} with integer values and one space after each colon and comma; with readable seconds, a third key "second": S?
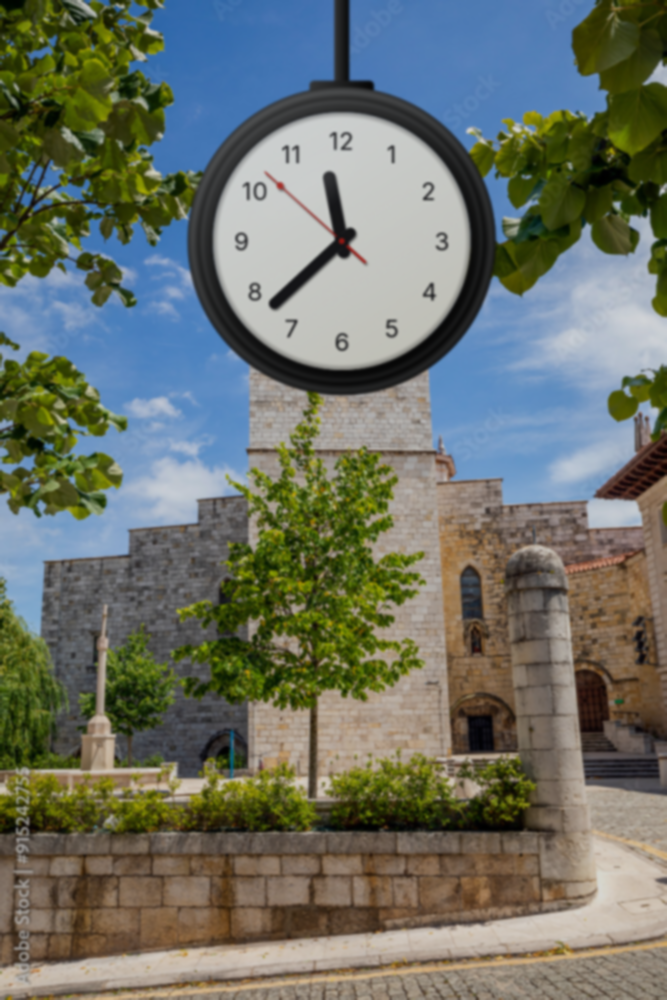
{"hour": 11, "minute": 37, "second": 52}
